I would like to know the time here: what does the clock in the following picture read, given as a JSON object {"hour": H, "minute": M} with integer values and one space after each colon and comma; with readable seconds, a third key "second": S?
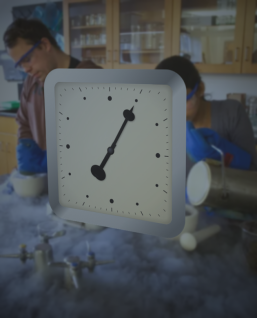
{"hour": 7, "minute": 5}
